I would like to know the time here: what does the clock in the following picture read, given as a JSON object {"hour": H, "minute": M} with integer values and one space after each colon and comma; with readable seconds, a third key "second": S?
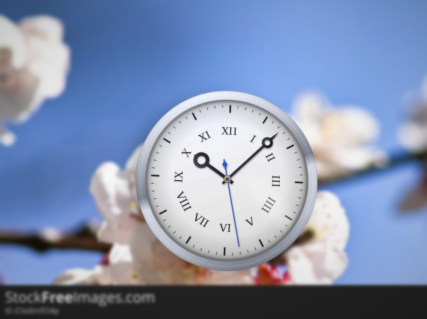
{"hour": 10, "minute": 7, "second": 28}
